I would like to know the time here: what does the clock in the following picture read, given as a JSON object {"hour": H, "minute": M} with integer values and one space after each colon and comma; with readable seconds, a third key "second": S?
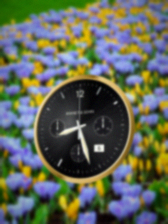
{"hour": 8, "minute": 27}
